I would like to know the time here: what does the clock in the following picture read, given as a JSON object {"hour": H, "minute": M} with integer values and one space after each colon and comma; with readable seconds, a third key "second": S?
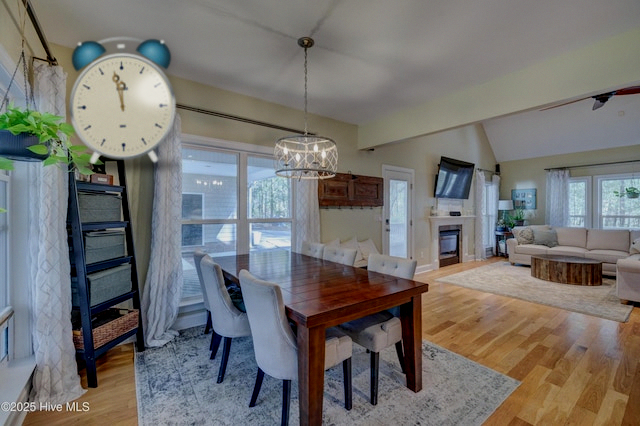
{"hour": 11, "minute": 58}
